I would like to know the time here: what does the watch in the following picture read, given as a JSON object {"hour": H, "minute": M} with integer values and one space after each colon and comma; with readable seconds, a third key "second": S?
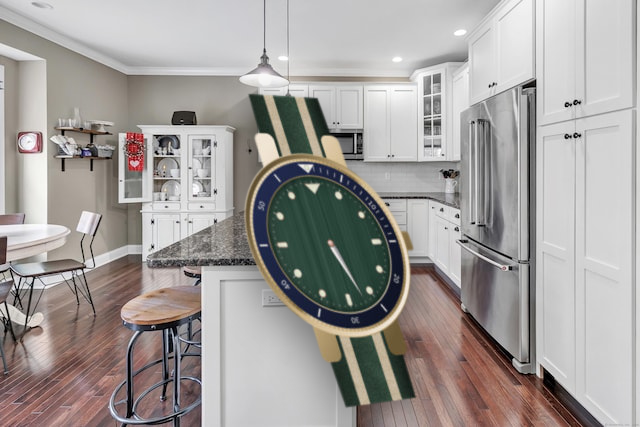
{"hour": 5, "minute": 27}
